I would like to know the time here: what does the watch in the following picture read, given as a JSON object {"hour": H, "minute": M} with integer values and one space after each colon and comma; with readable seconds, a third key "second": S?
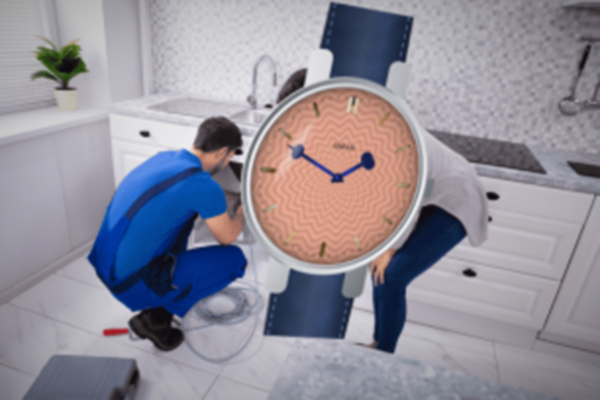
{"hour": 1, "minute": 49}
